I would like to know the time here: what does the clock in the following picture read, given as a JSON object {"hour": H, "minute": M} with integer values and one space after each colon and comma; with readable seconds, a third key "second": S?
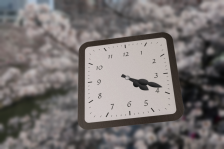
{"hour": 4, "minute": 19}
